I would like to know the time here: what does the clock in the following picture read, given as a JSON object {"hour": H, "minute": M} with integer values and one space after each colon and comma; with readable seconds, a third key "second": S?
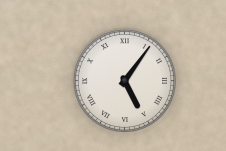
{"hour": 5, "minute": 6}
